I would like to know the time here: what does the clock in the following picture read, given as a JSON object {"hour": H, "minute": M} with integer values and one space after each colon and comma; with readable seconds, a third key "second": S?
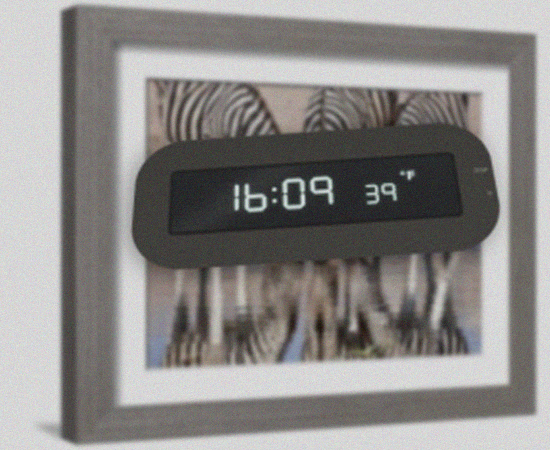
{"hour": 16, "minute": 9}
